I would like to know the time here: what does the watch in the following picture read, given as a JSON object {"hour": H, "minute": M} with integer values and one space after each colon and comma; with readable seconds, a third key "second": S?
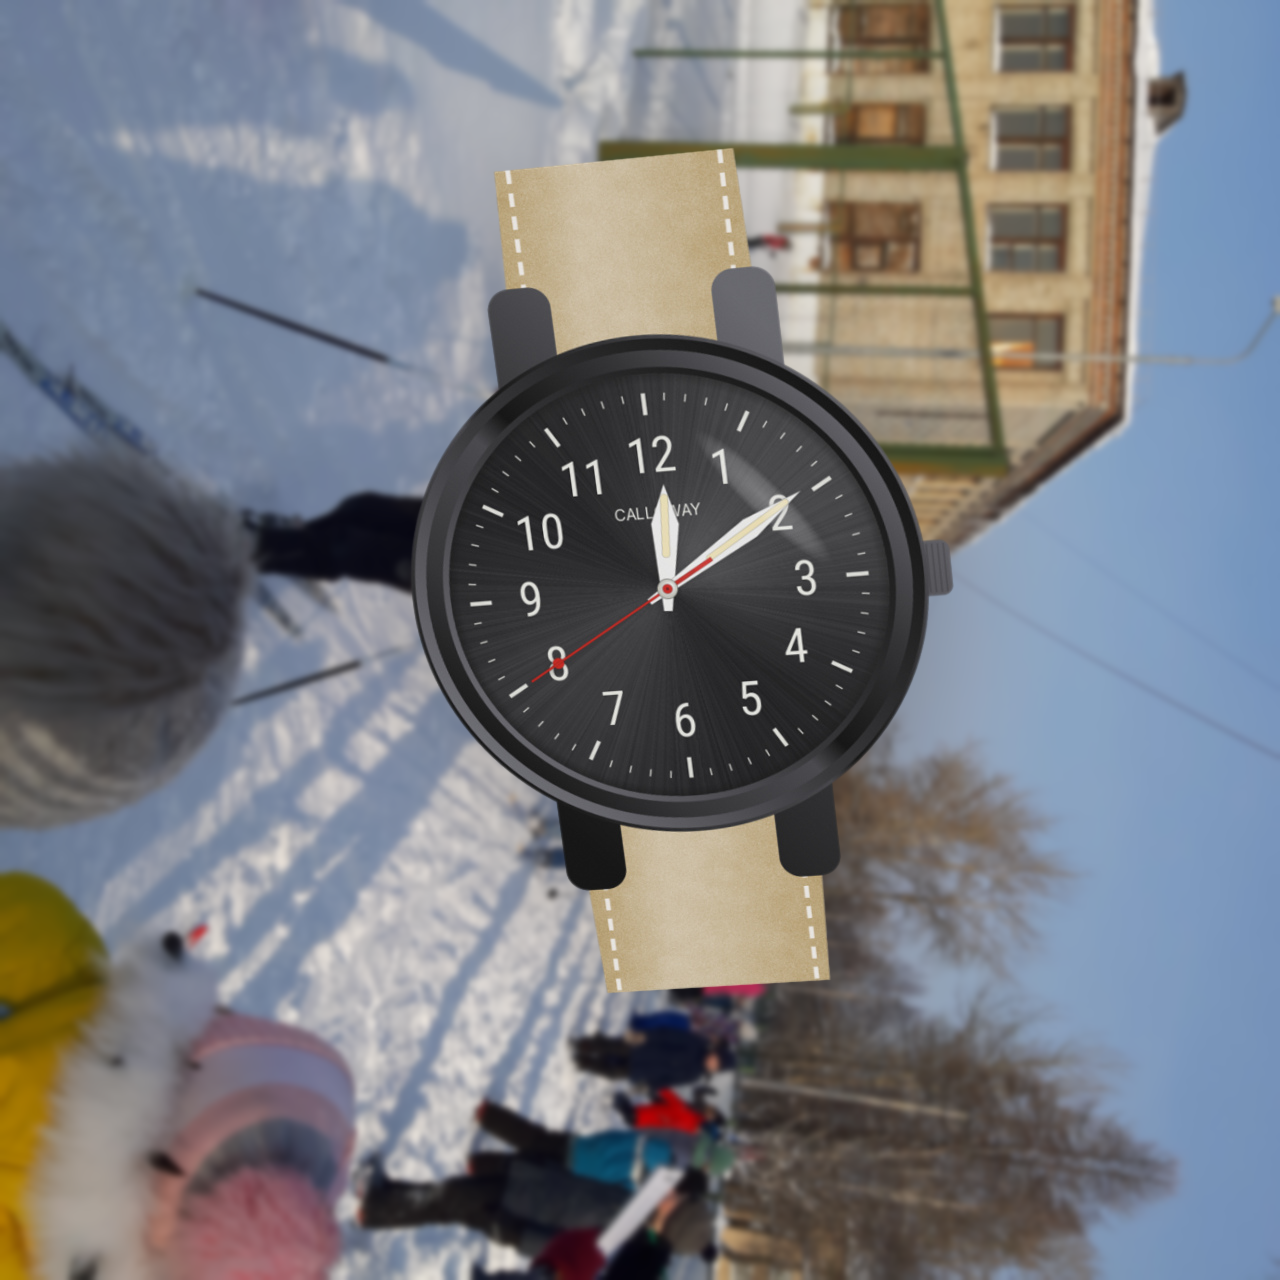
{"hour": 12, "minute": 9, "second": 40}
